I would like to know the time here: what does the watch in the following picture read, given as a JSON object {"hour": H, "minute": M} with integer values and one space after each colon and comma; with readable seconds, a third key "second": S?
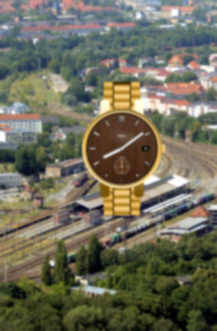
{"hour": 8, "minute": 9}
